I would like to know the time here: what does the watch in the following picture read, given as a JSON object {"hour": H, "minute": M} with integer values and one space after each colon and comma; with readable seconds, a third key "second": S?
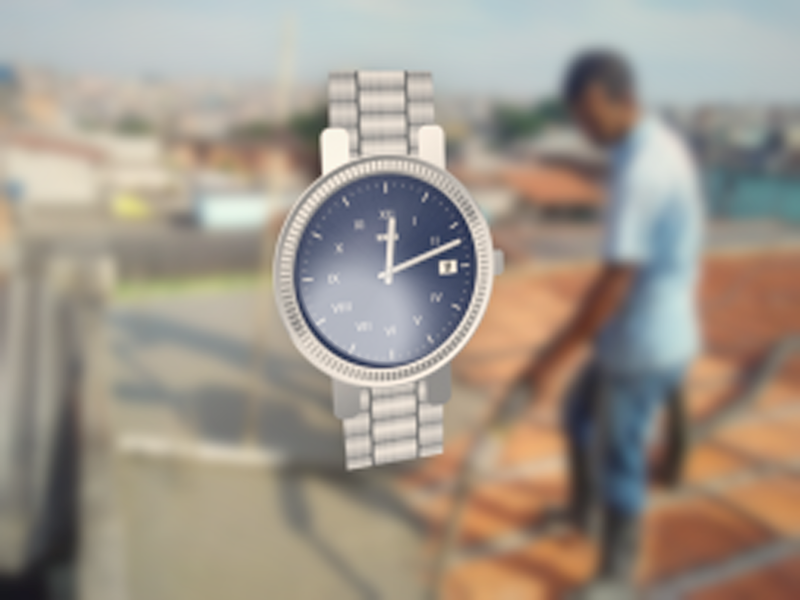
{"hour": 12, "minute": 12}
